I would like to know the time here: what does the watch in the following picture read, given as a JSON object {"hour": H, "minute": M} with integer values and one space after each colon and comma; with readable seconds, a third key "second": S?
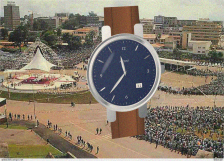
{"hour": 11, "minute": 37}
